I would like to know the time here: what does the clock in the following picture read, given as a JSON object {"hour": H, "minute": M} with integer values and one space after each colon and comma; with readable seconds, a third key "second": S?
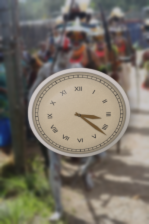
{"hour": 3, "minute": 22}
